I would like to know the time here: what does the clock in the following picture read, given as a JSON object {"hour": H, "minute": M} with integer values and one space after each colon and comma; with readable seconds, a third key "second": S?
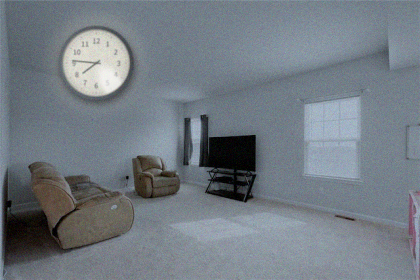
{"hour": 7, "minute": 46}
